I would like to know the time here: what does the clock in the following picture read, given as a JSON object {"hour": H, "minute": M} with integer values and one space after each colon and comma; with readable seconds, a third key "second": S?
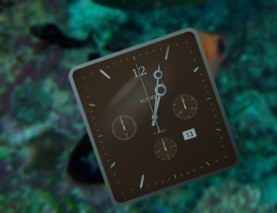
{"hour": 1, "minute": 4}
